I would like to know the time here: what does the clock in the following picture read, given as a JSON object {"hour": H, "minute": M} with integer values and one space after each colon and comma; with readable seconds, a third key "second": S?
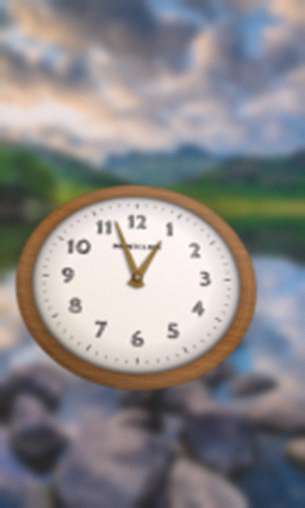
{"hour": 12, "minute": 57}
